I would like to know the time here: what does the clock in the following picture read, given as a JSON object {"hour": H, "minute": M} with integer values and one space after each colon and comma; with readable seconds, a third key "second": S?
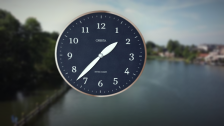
{"hour": 1, "minute": 37}
